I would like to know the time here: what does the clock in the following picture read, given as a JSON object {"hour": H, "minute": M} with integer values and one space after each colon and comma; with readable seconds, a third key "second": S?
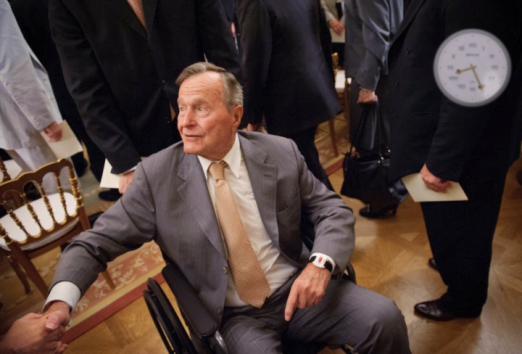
{"hour": 8, "minute": 26}
